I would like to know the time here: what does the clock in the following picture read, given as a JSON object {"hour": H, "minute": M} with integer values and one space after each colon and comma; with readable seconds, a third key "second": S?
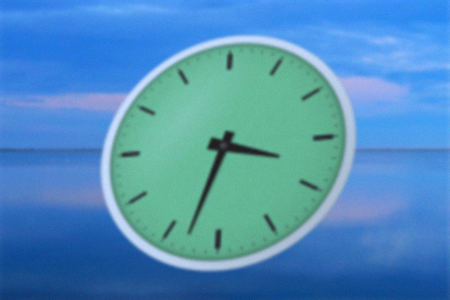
{"hour": 3, "minute": 33}
